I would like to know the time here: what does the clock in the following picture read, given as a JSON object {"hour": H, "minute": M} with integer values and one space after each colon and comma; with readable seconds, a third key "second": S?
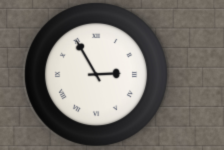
{"hour": 2, "minute": 55}
